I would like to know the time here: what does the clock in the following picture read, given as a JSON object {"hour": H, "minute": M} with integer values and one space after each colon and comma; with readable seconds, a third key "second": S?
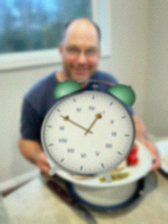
{"hour": 12, "minute": 49}
